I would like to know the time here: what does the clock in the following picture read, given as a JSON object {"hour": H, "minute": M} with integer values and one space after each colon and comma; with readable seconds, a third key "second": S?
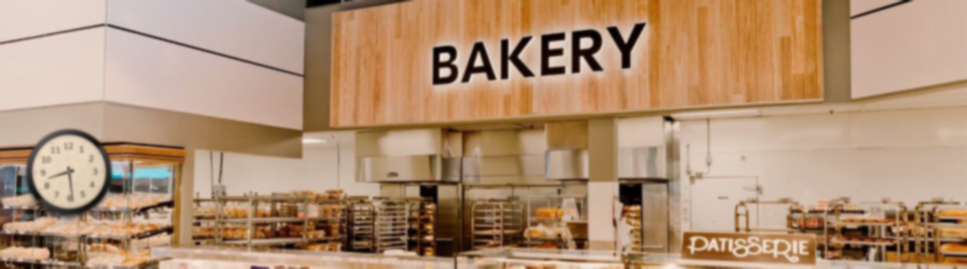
{"hour": 8, "minute": 29}
